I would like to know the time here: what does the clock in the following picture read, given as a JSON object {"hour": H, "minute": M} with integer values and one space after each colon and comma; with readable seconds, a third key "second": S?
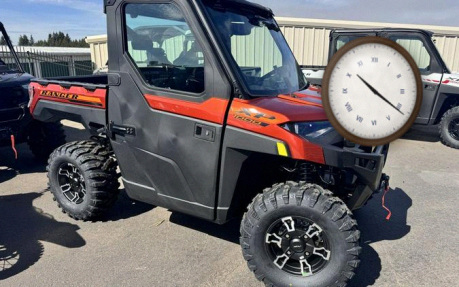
{"hour": 10, "minute": 21}
